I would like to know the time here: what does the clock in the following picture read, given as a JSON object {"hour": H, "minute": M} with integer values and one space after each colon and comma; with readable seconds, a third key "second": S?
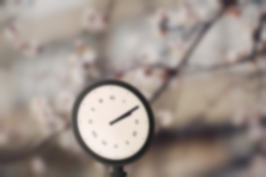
{"hour": 2, "minute": 10}
